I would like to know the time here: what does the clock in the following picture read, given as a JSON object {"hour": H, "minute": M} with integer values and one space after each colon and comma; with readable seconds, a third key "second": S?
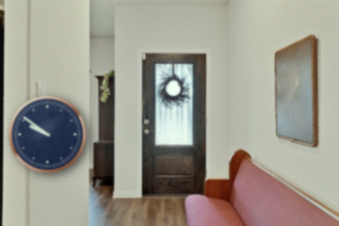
{"hour": 9, "minute": 51}
